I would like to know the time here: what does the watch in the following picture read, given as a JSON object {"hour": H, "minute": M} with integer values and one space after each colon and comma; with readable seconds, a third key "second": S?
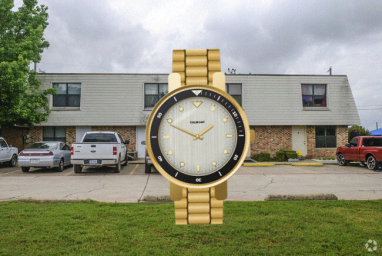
{"hour": 1, "minute": 49}
